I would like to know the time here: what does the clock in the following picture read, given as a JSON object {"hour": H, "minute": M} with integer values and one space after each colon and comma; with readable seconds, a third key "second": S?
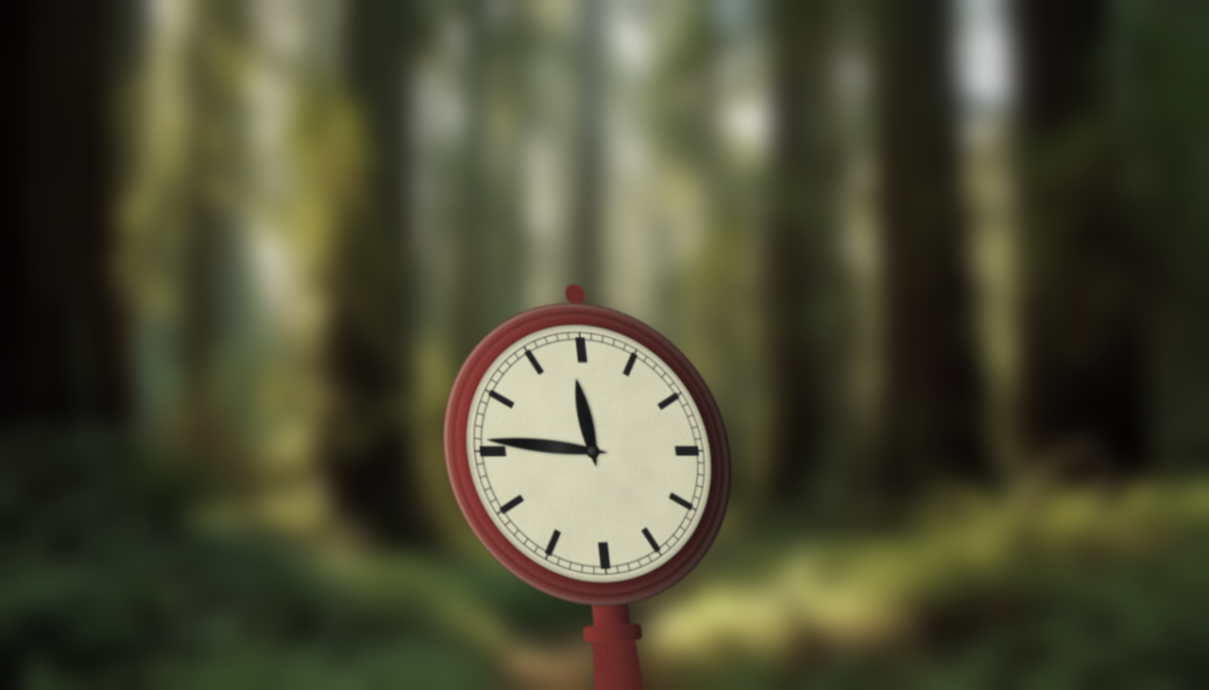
{"hour": 11, "minute": 46}
